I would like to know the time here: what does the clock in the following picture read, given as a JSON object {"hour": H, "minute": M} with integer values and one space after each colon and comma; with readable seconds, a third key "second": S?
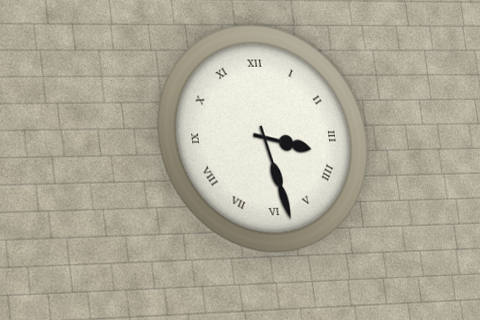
{"hour": 3, "minute": 28}
